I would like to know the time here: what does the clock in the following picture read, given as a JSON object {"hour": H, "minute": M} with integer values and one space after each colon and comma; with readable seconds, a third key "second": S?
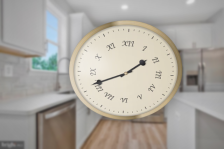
{"hour": 1, "minute": 41}
